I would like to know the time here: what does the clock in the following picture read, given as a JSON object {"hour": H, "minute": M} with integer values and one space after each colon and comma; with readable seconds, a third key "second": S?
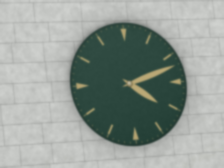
{"hour": 4, "minute": 12}
